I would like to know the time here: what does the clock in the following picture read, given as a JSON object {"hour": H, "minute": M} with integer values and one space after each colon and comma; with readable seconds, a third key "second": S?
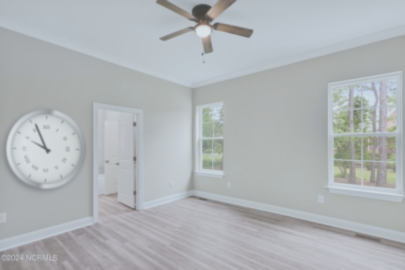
{"hour": 9, "minute": 56}
